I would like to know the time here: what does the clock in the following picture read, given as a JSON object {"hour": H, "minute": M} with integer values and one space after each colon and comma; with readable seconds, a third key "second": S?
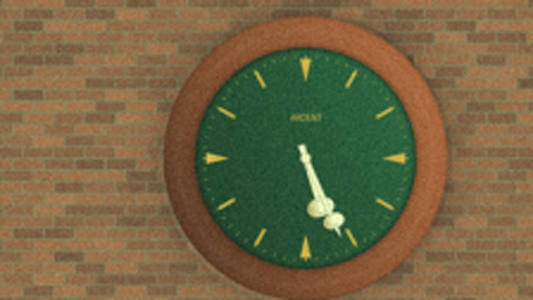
{"hour": 5, "minute": 26}
